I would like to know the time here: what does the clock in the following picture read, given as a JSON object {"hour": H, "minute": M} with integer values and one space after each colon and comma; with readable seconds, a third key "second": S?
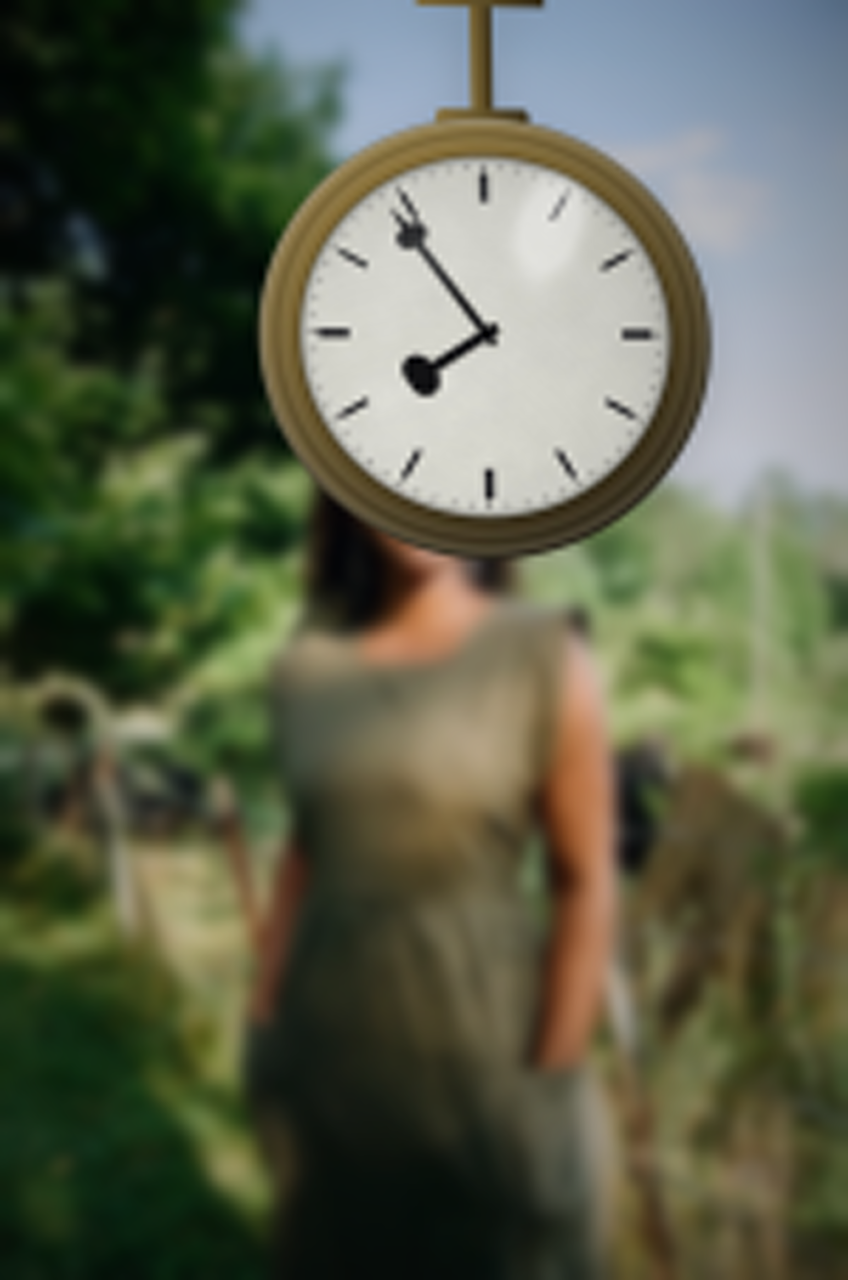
{"hour": 7, "minute": 54}
